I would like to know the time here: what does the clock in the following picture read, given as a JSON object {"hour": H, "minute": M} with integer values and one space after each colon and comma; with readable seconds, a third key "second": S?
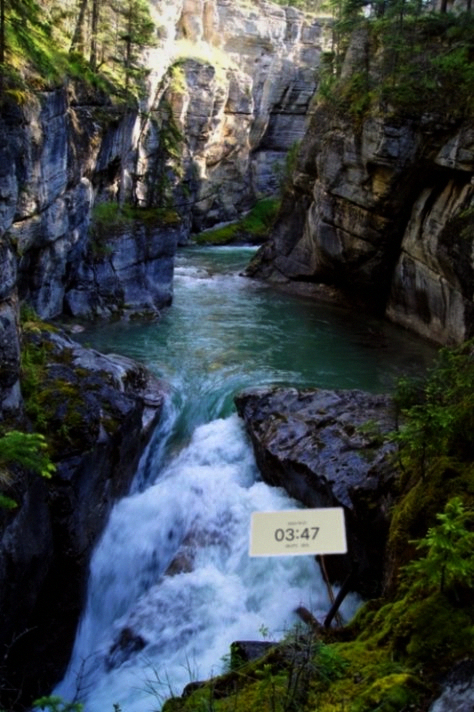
{"hour": 3, "minute": 47}
